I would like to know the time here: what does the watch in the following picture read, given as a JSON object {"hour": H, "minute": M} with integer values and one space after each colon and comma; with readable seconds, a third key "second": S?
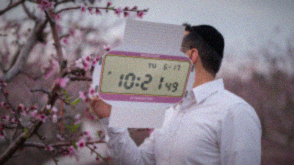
{"hour": 10, "minute": 21, "second": 49}
